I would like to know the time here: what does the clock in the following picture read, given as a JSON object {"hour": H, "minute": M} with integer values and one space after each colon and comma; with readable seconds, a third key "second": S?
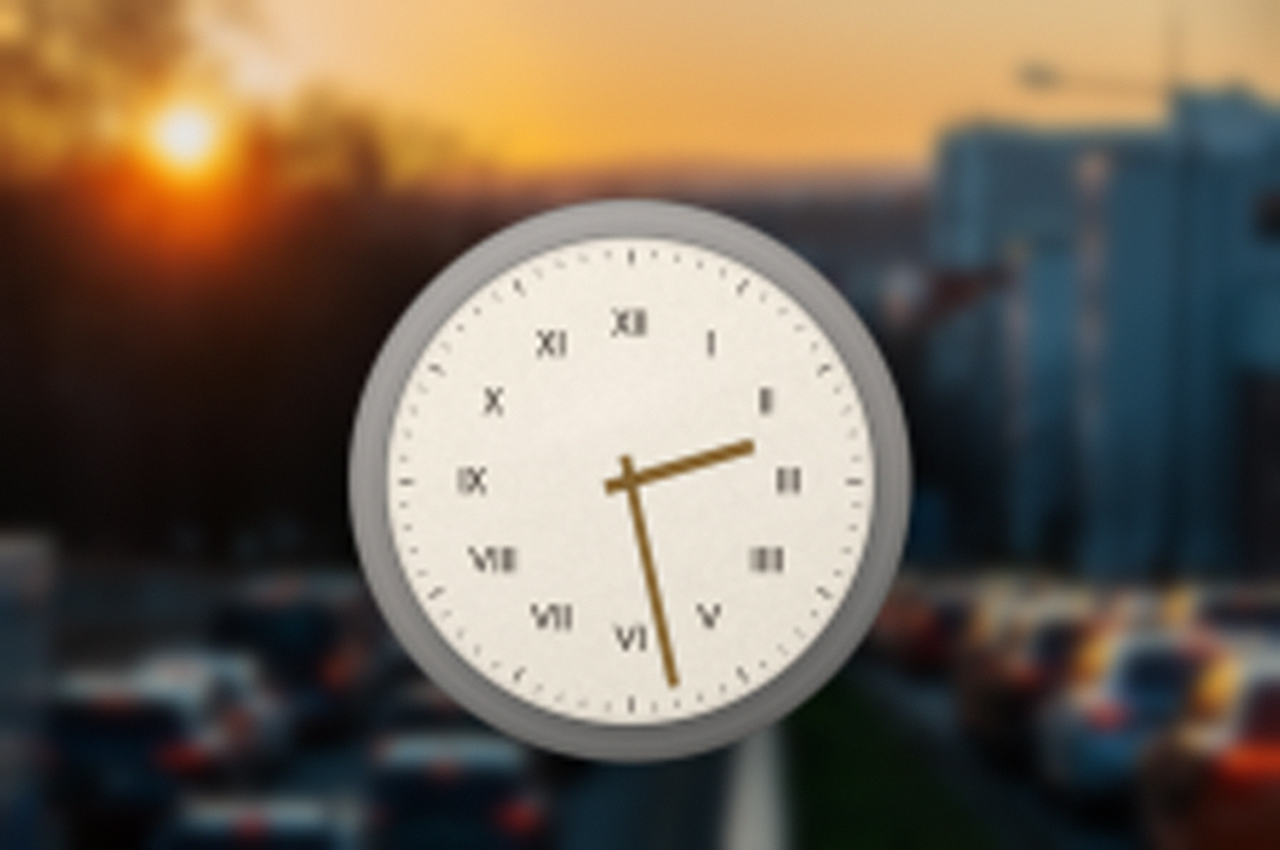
{"hour": 2, "minute": 28}
